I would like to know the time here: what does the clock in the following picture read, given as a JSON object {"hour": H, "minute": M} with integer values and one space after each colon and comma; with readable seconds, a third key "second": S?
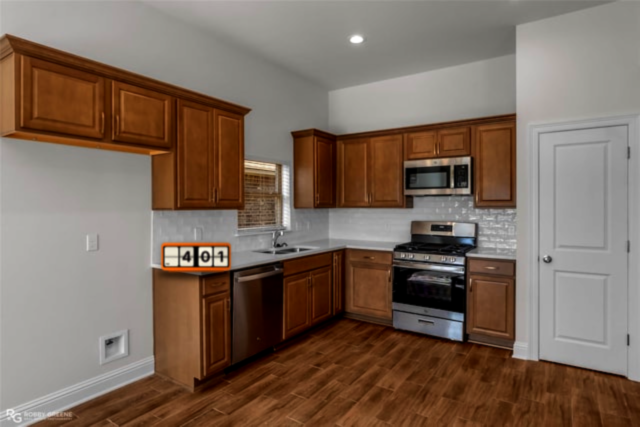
{"hour": 4, "minute": 1}
